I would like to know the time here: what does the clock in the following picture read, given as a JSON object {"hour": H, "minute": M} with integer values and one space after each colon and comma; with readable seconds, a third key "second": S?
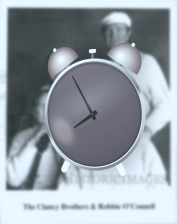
{"hour": 7, "minute": 55}
